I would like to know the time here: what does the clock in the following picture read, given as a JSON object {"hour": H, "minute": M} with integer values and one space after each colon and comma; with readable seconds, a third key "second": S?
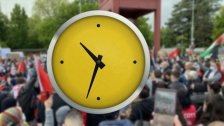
{"hour": 10, "minute": 33}
